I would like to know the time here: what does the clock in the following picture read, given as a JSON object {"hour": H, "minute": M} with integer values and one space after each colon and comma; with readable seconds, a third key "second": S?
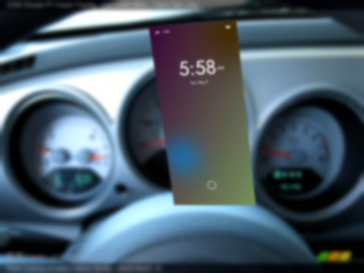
{"hour": 5, "minute": 58}
